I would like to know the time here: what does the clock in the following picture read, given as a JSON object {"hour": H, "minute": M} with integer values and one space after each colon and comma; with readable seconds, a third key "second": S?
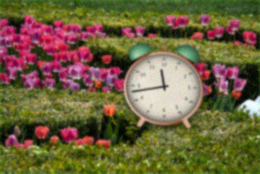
{"hour": 11, "minute": 43}
